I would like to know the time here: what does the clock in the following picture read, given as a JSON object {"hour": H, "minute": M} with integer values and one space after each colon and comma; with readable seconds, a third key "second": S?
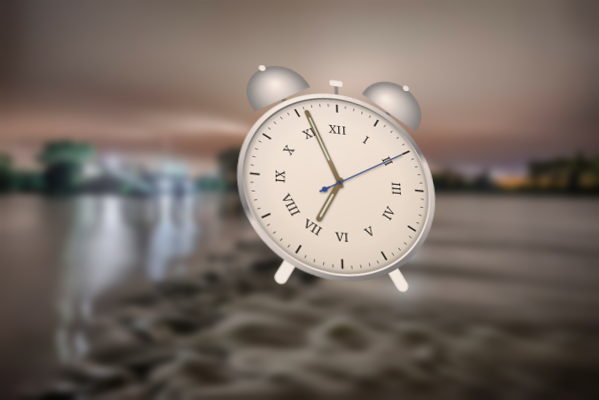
{"hour": 6, "minute": 56, "second": 10}
